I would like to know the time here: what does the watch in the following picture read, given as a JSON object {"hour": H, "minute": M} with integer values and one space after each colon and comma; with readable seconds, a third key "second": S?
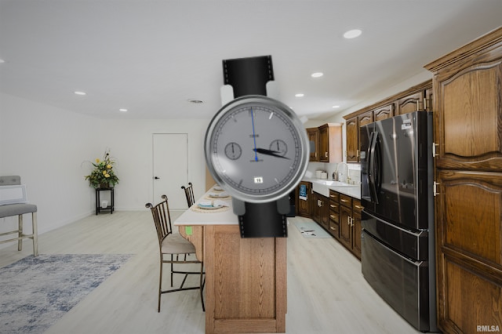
{"hour": 3, "minute": 18}
